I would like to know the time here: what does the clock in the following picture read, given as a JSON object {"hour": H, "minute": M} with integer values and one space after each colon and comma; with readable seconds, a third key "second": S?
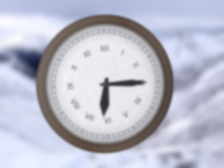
{"hour": 6, "minute": 15}
